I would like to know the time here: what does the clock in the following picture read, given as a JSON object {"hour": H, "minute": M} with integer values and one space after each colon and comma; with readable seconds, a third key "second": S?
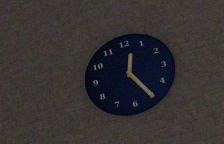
{"hour": 12, "minute": 25}
